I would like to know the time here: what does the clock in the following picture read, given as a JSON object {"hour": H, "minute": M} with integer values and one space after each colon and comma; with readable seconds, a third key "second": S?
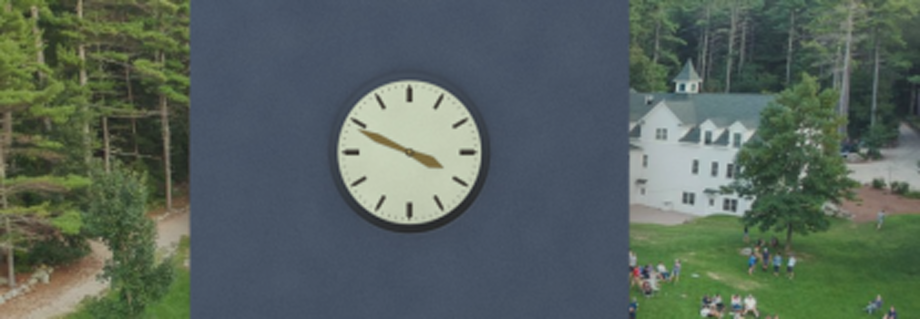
{"hour": 3, "minute": 49}
